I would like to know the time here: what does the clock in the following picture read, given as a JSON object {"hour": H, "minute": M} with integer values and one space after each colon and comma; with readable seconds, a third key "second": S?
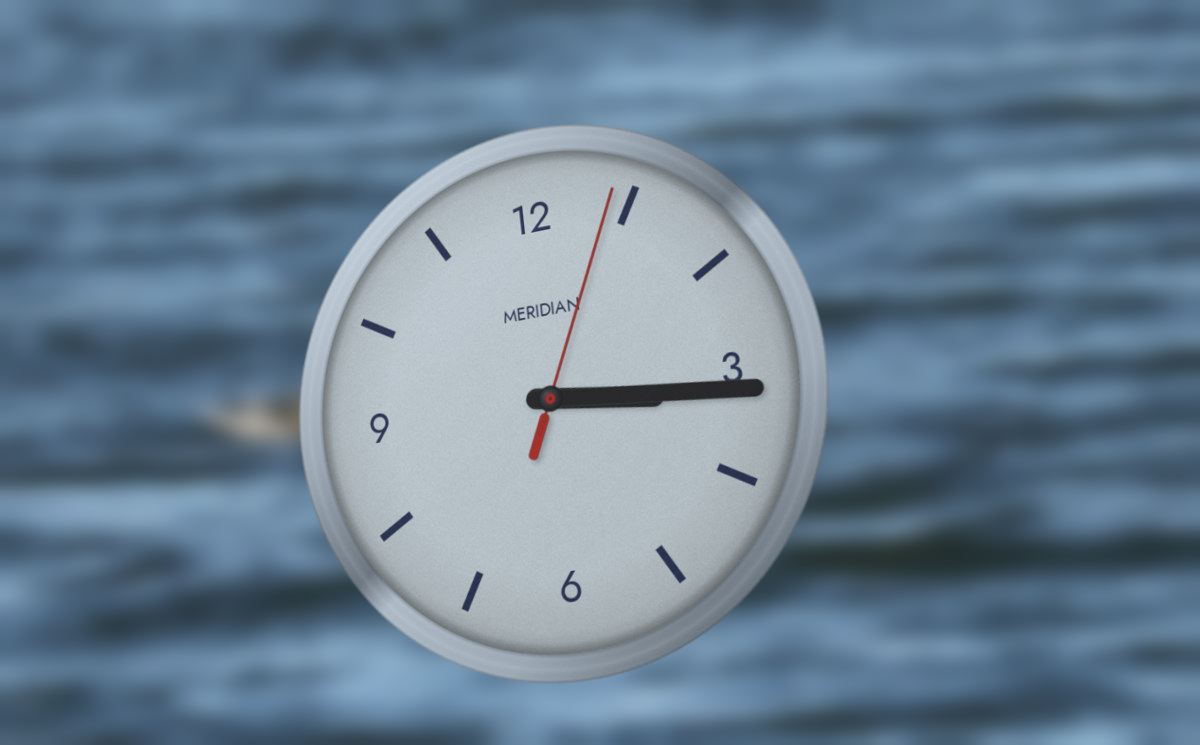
{"hour": 3, "minute": 16, "second": 4}
